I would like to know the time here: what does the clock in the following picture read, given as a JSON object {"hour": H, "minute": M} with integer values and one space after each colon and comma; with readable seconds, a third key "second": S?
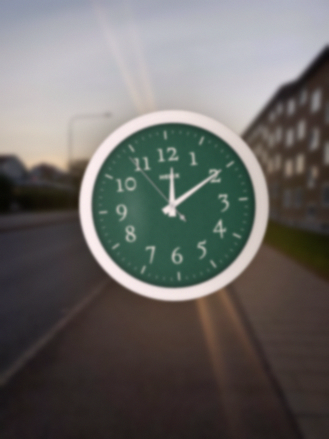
{"hour": 12, "minute": 9, "second": 54}
